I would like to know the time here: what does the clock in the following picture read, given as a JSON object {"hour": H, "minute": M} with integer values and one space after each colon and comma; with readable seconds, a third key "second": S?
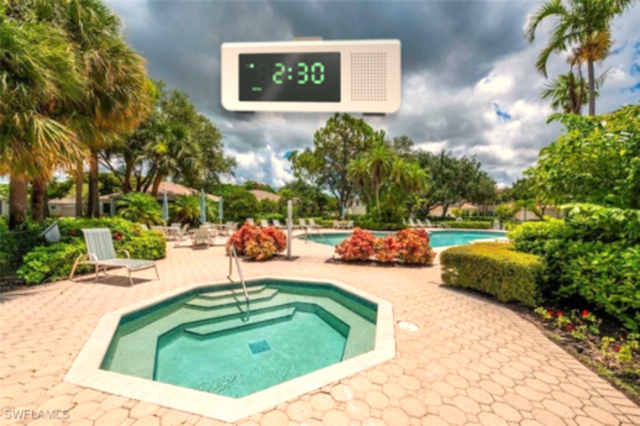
{"hour": 2, "minute": 30}
